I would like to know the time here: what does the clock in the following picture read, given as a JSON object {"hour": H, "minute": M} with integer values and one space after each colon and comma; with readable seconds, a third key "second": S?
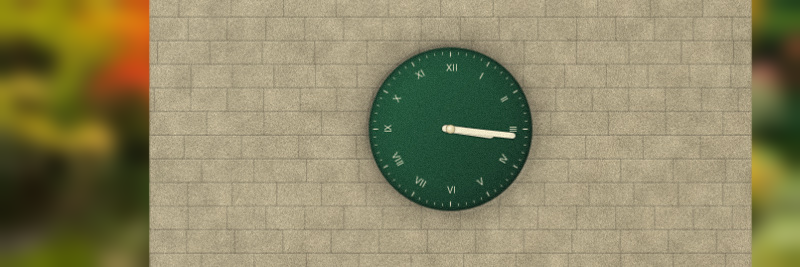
{"hour": 3, "minute": 16}
